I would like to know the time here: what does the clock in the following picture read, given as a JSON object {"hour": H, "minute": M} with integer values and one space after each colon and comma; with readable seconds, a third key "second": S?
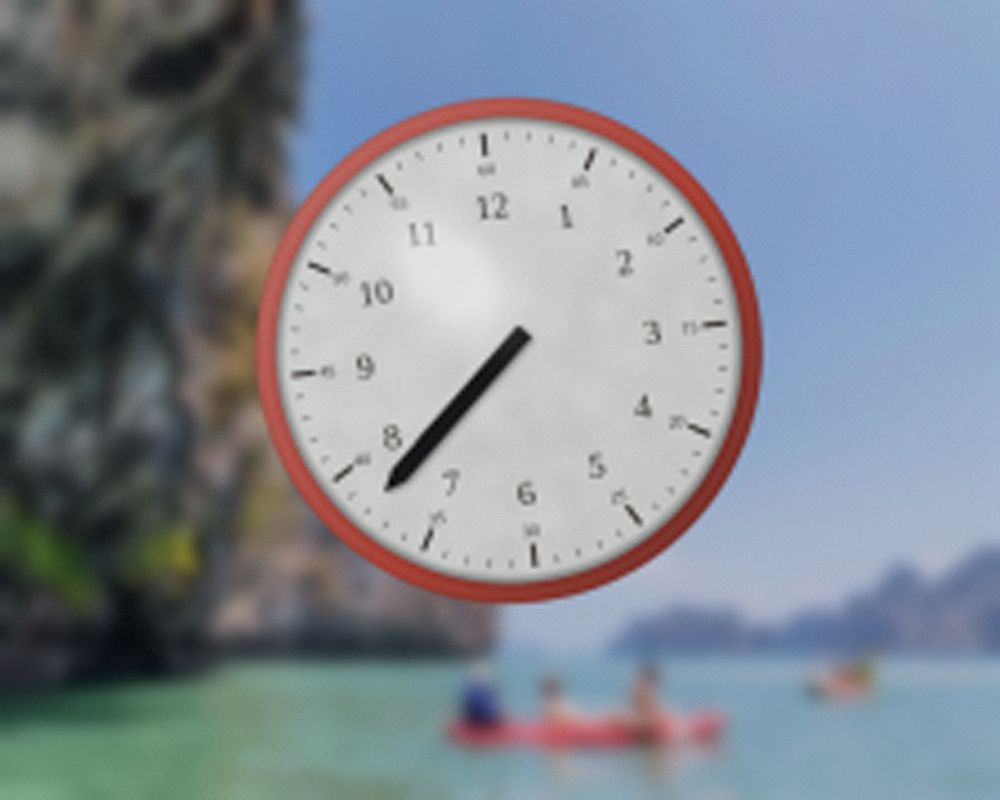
{"hour": 7, "minute": 38}
